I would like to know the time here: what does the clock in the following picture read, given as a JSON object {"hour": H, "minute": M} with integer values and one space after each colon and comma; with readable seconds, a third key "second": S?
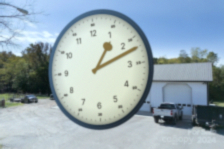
{"hour": 1, "minute": 12}
